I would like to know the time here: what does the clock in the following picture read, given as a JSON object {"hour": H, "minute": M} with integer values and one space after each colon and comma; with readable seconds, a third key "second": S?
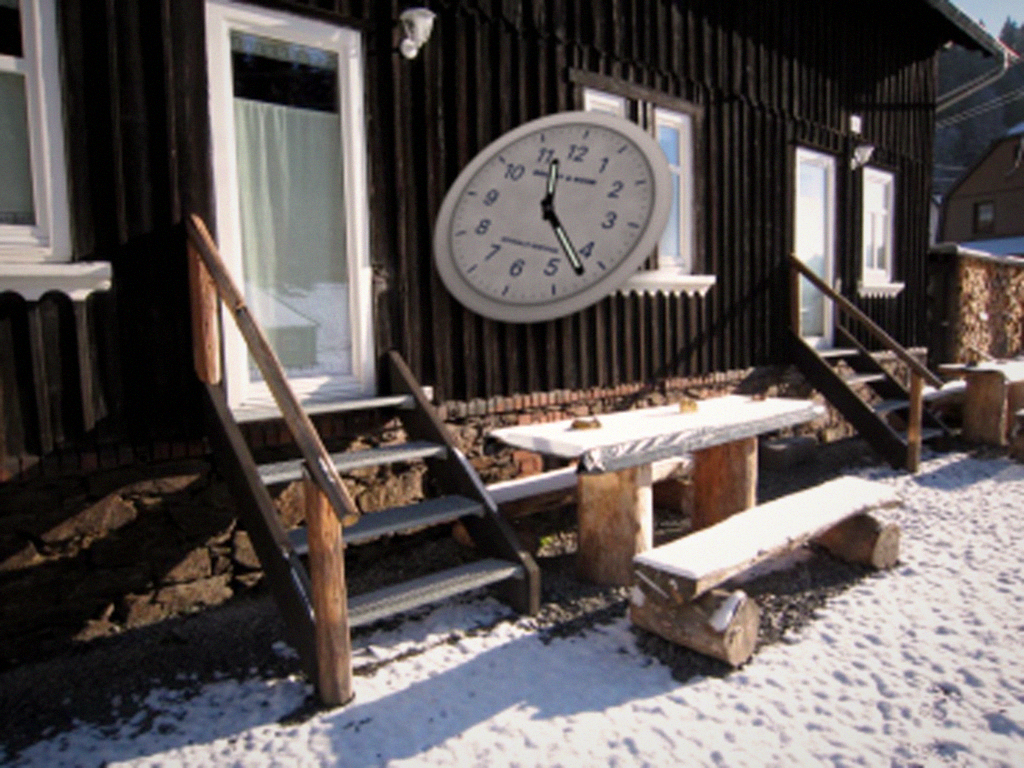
{"hour": 11, "minute": 22}
